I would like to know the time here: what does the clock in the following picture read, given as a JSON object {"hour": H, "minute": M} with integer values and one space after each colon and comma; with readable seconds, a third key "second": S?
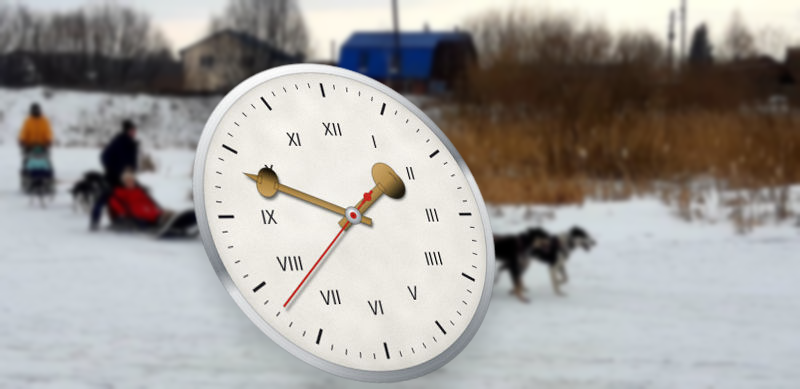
{"hour": 1, "minute": 48, "second": 38}
